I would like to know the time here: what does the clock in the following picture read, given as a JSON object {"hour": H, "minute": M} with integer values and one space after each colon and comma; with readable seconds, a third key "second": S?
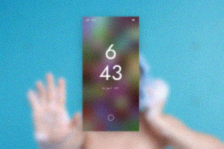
{"hour": 6, "minute": 43}
